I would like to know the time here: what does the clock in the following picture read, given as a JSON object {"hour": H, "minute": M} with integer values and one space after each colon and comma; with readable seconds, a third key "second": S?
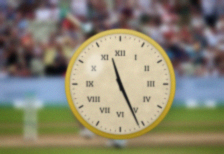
{"hour": 11, "minute": 26}
